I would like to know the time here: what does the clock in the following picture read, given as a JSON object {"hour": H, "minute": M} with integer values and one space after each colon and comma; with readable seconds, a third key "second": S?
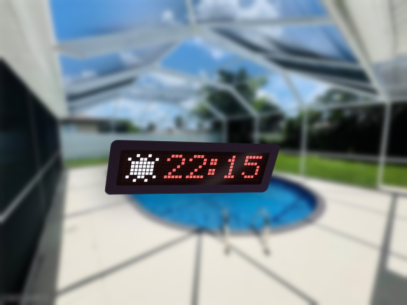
{"hour": 22, "minute": 15}
